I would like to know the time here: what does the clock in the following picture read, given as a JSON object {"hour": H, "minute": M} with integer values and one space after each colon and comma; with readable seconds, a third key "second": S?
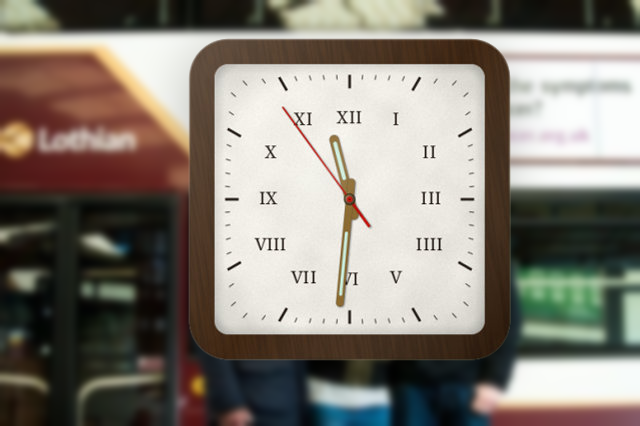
{"hour": 11, "minute": 30, "second": 54}
